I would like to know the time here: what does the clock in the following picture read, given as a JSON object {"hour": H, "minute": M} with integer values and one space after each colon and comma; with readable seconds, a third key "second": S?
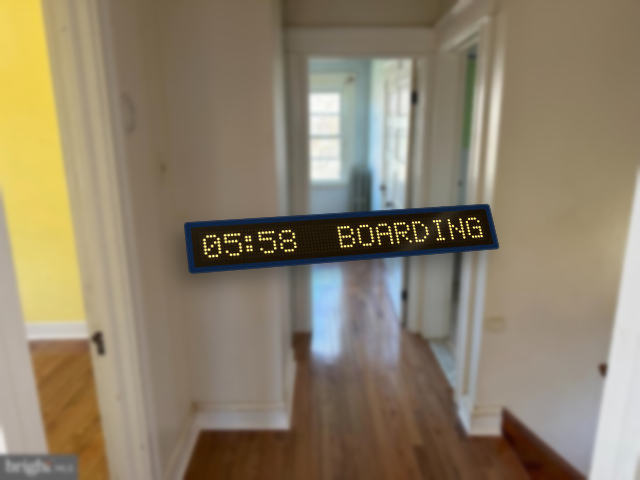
{"hour": 5, "minute": 58}
